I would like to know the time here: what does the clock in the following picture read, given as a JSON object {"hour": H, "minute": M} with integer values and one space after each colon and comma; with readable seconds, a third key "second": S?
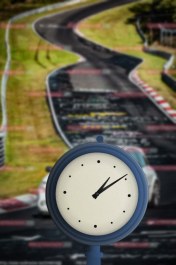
{"hour": 1, "minute": 9}
